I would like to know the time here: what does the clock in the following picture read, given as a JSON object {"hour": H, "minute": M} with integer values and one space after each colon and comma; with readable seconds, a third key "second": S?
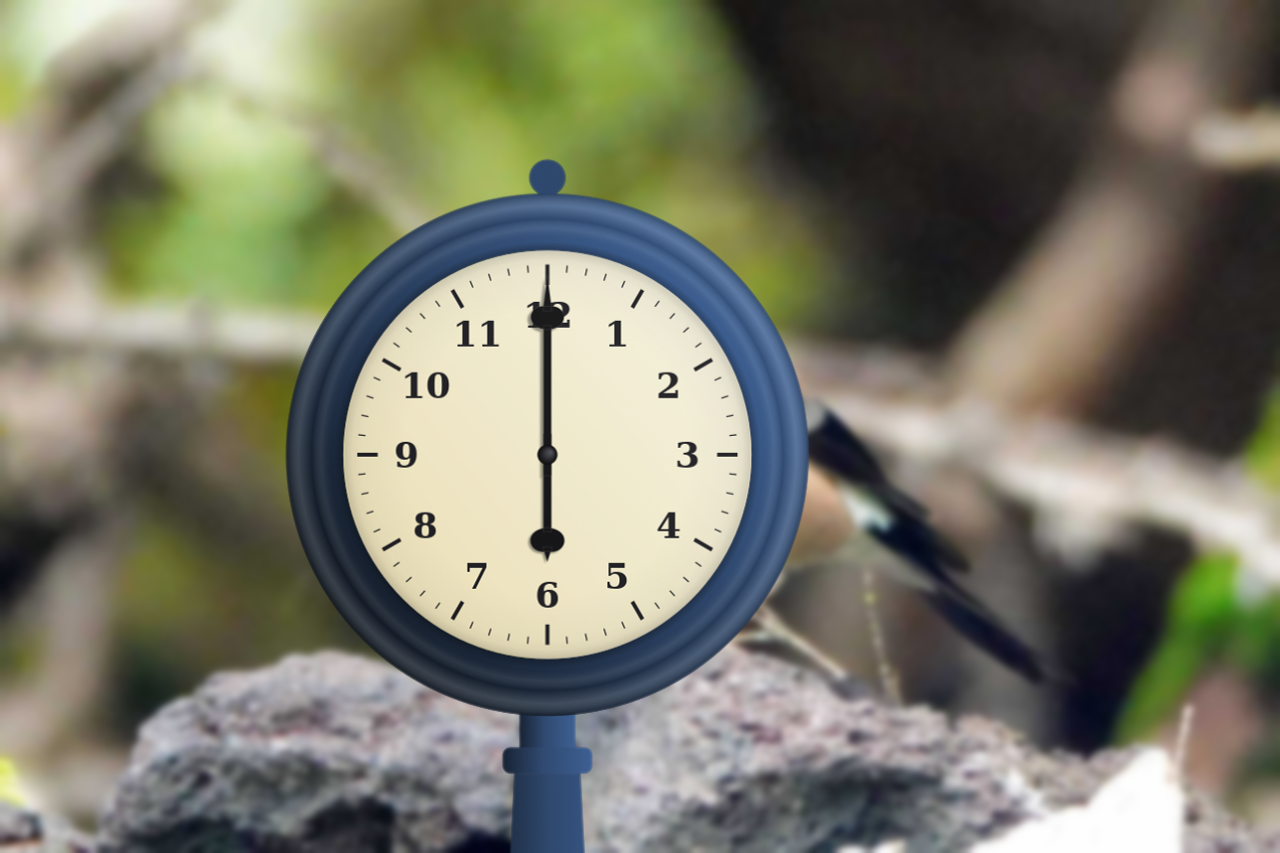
{"hour": 6, "minute": 0}
